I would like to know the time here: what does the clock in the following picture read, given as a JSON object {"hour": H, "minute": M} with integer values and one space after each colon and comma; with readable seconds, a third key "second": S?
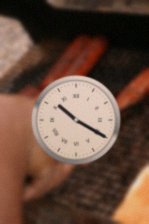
{"hour": 10, "minute": 20}
